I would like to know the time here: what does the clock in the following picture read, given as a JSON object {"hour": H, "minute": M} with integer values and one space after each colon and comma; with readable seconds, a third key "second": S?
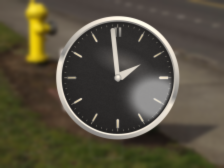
{"hour": 1, "minute": 59}
